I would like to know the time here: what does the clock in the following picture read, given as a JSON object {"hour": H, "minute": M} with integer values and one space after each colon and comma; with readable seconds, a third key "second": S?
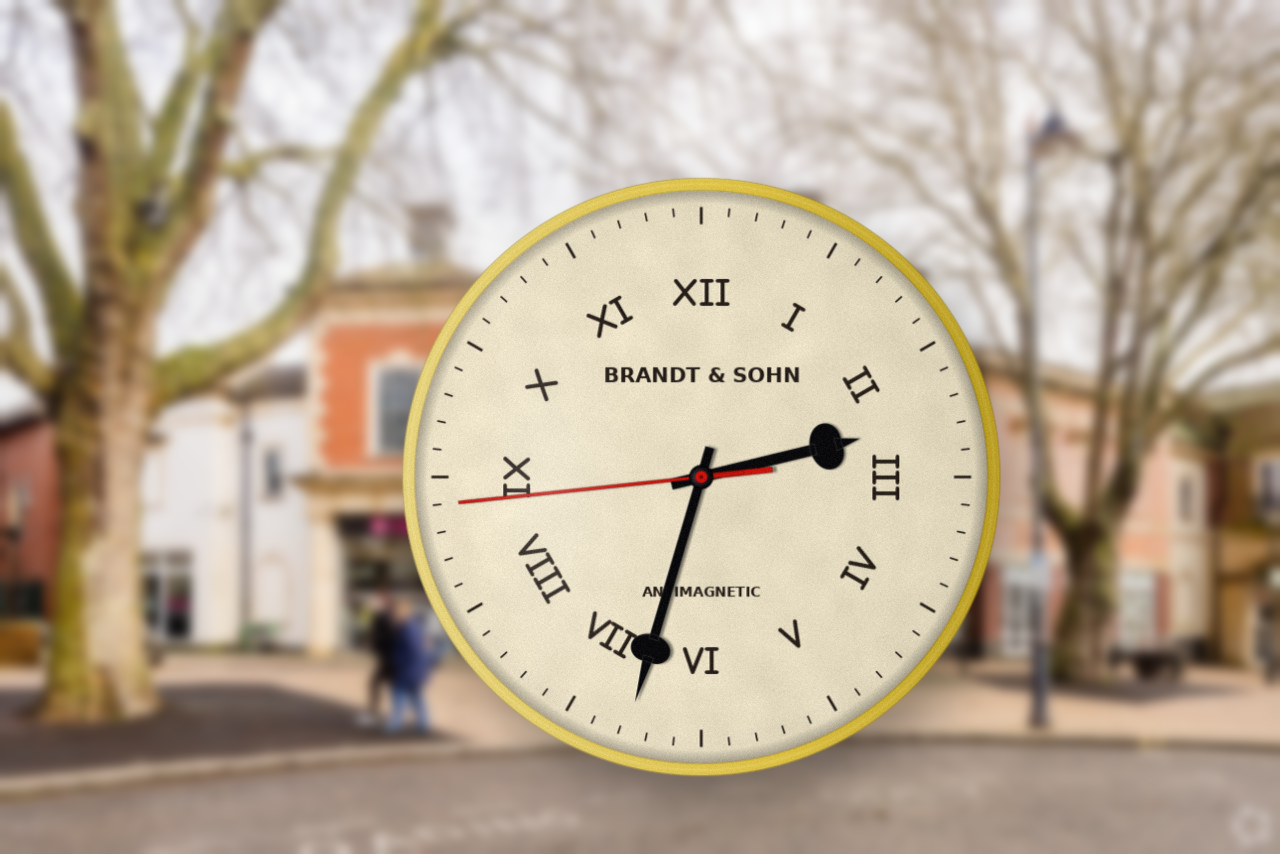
{"hour": 2, "minute": 32, "second": 44}
